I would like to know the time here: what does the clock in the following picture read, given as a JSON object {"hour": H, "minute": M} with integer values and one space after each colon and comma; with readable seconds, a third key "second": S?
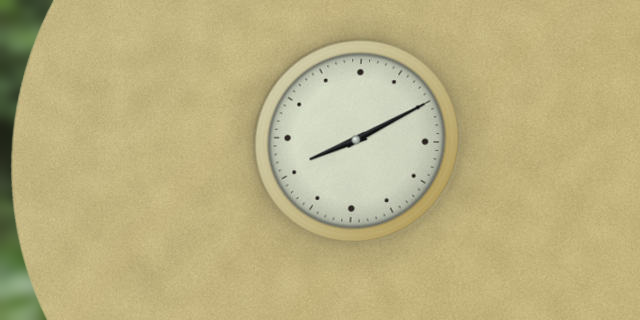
{"hour": 8, "minute": 10}
